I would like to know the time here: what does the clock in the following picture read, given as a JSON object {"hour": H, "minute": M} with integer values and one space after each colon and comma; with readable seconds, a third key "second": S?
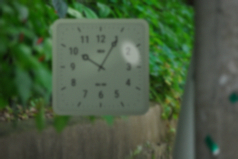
{"hour": 10, "minute": 5}
